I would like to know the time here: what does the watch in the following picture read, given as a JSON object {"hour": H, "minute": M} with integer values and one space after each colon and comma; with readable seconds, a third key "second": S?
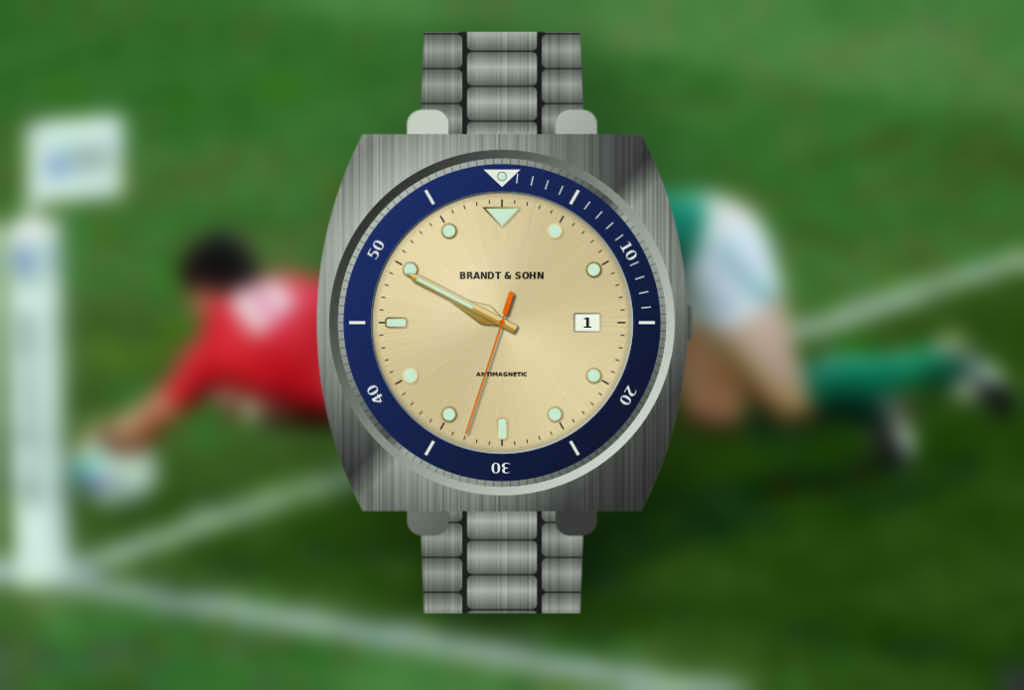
{"hour": 9, "minute": 49, "second": 33}
